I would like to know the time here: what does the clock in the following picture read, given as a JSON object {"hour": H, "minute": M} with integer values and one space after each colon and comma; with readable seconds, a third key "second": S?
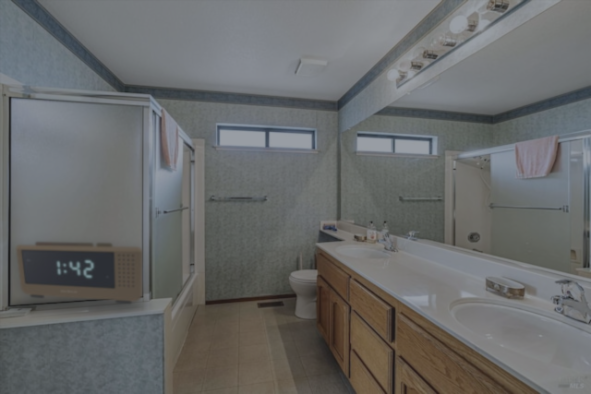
{"hour": 1, "minute": 42}
